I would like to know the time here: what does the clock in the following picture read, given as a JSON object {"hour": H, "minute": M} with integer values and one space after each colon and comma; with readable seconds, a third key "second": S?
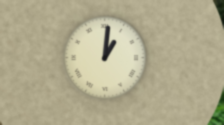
{"hour": 1, "minute": 1}
